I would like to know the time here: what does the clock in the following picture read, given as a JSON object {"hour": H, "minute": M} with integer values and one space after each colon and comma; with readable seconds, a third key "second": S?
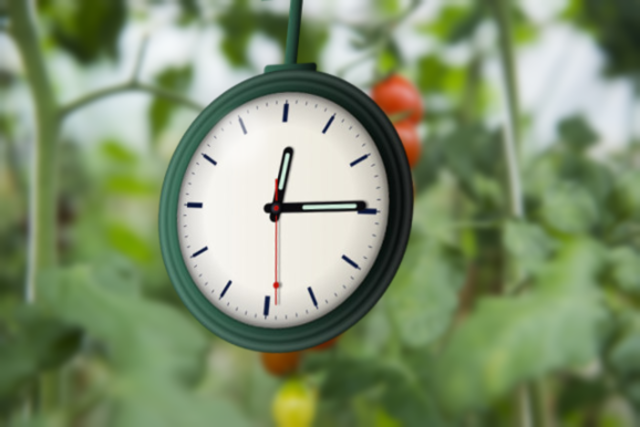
{"hour": 12, "minute": 14, "second": 29}
